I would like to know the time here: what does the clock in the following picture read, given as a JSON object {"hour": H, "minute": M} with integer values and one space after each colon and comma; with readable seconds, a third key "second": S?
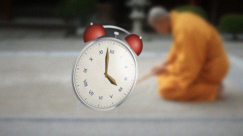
{"hour": 3, "minute": 58}
